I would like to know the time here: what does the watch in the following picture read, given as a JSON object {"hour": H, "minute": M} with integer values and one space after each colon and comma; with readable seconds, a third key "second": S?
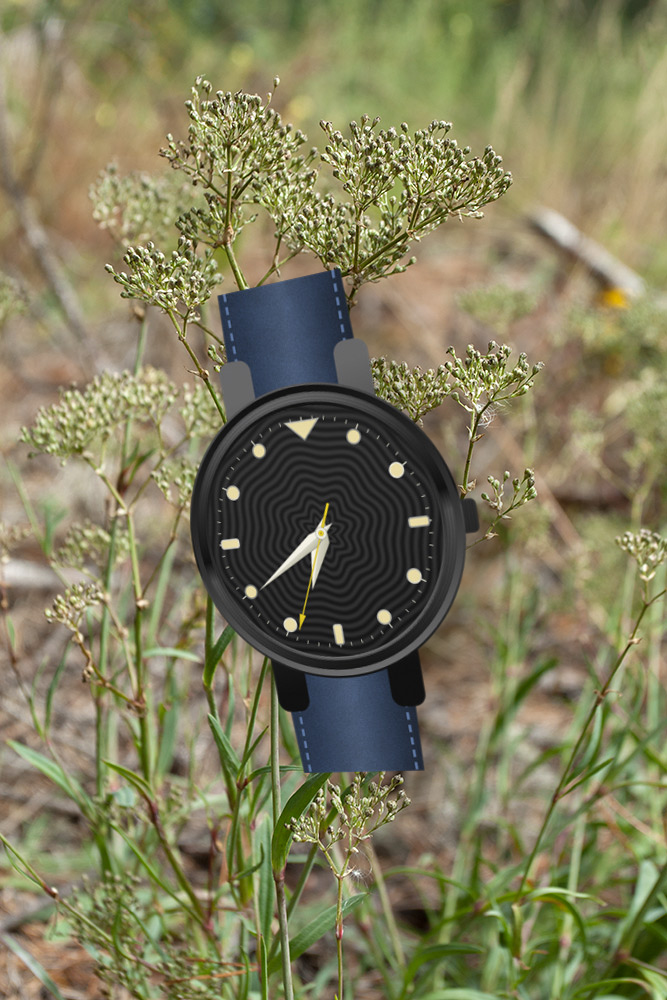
{"hour": 6, "minute": 39, "second": 34}
